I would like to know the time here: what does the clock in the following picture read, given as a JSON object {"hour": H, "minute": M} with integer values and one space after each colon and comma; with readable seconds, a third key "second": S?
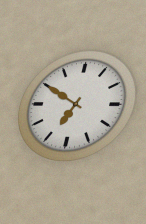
{"hour": 6, "minute": 50}
